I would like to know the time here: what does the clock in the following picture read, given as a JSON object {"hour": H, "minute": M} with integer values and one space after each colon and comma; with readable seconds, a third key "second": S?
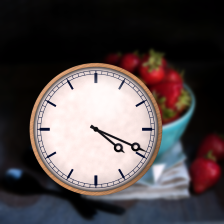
{"hour": 4, "minute": 19}
